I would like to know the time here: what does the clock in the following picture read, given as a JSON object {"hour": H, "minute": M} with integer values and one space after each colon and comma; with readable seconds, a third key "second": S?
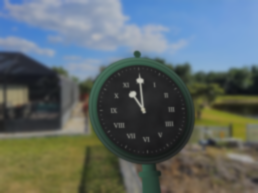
{"hour": 11, "minute": 0}
